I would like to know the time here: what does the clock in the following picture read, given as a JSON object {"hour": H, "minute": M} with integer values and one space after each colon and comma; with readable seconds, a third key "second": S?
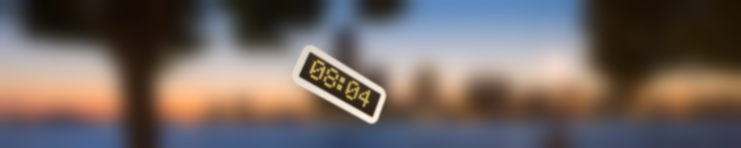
{"hour": 8, "minute": 4}
